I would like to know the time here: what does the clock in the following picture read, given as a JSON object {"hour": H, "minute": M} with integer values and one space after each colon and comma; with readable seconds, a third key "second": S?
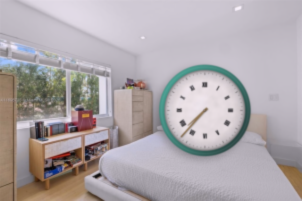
{"hour": 7, "minute": 37}
